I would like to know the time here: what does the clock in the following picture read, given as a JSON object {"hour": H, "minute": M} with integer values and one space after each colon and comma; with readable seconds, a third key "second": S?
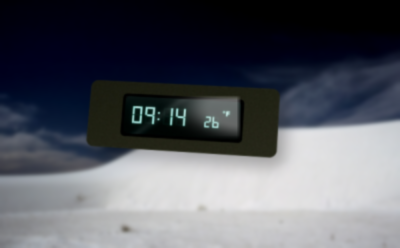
{"hour": 9, "minute": 14}
